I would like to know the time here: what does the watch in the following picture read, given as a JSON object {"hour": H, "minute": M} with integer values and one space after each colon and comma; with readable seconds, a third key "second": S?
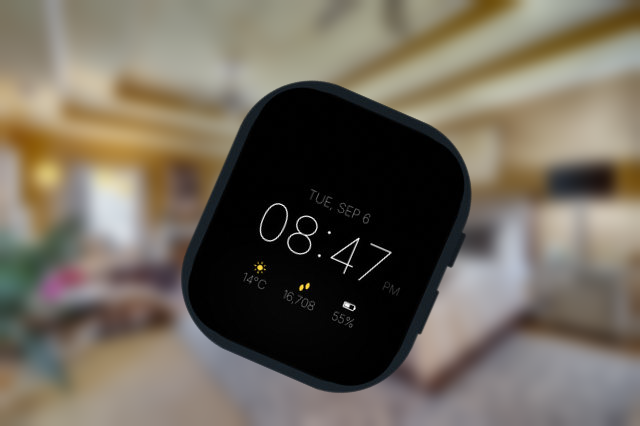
{"hour": 8, "minute": 47}
